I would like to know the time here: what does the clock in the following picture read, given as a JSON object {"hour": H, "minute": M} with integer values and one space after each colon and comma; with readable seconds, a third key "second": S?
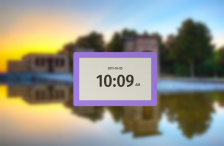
{"hour": 10, "minute": 9}
